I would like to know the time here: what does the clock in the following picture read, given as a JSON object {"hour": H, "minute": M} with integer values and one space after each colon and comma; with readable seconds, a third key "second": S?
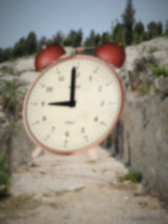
{"hour": 8, "minute": 59}
